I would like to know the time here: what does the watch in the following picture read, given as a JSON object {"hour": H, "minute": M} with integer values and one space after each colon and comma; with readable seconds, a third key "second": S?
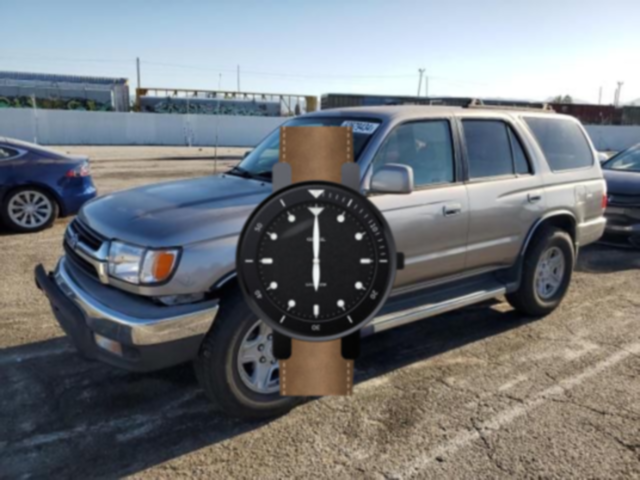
{"hour": 6, "minute": 0}
